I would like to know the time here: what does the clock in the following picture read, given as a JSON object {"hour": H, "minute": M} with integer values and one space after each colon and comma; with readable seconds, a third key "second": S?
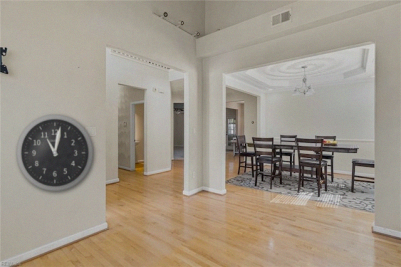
{"hour": 11, "minute": 2}
